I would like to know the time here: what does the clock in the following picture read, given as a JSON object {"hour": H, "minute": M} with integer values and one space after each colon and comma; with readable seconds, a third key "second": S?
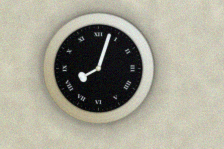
{"hour": 8, "minute": 3}
